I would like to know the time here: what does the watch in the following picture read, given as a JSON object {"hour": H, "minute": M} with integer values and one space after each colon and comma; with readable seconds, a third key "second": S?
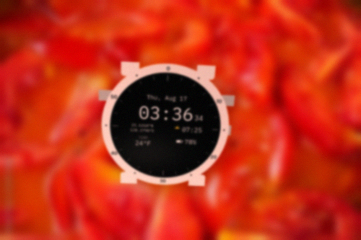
{"hour": 3, "minute": 36}
